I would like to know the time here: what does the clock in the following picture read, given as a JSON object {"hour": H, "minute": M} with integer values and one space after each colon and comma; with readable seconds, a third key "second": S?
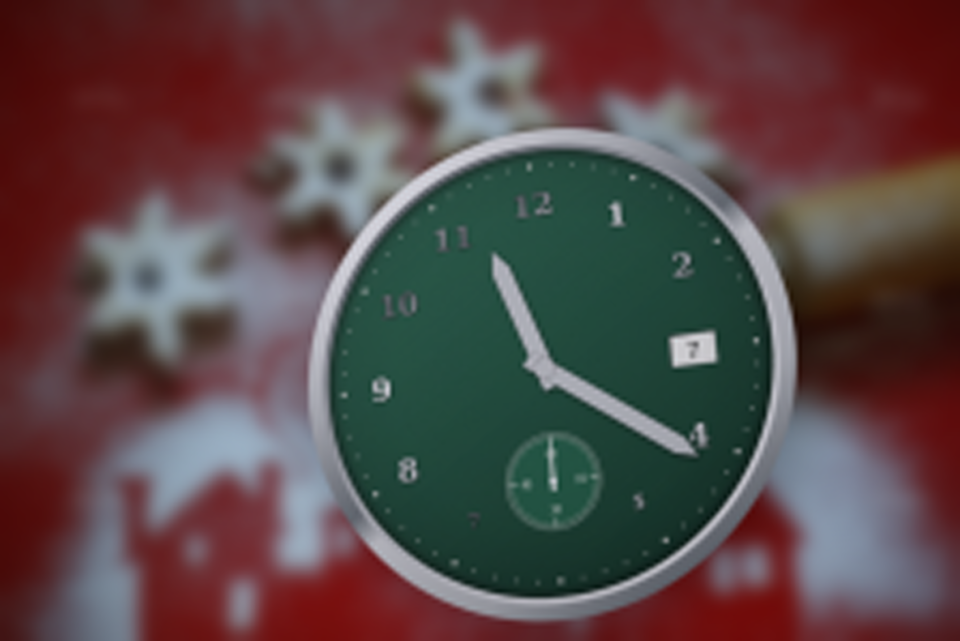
{"hour": 11, "minute": 21}
